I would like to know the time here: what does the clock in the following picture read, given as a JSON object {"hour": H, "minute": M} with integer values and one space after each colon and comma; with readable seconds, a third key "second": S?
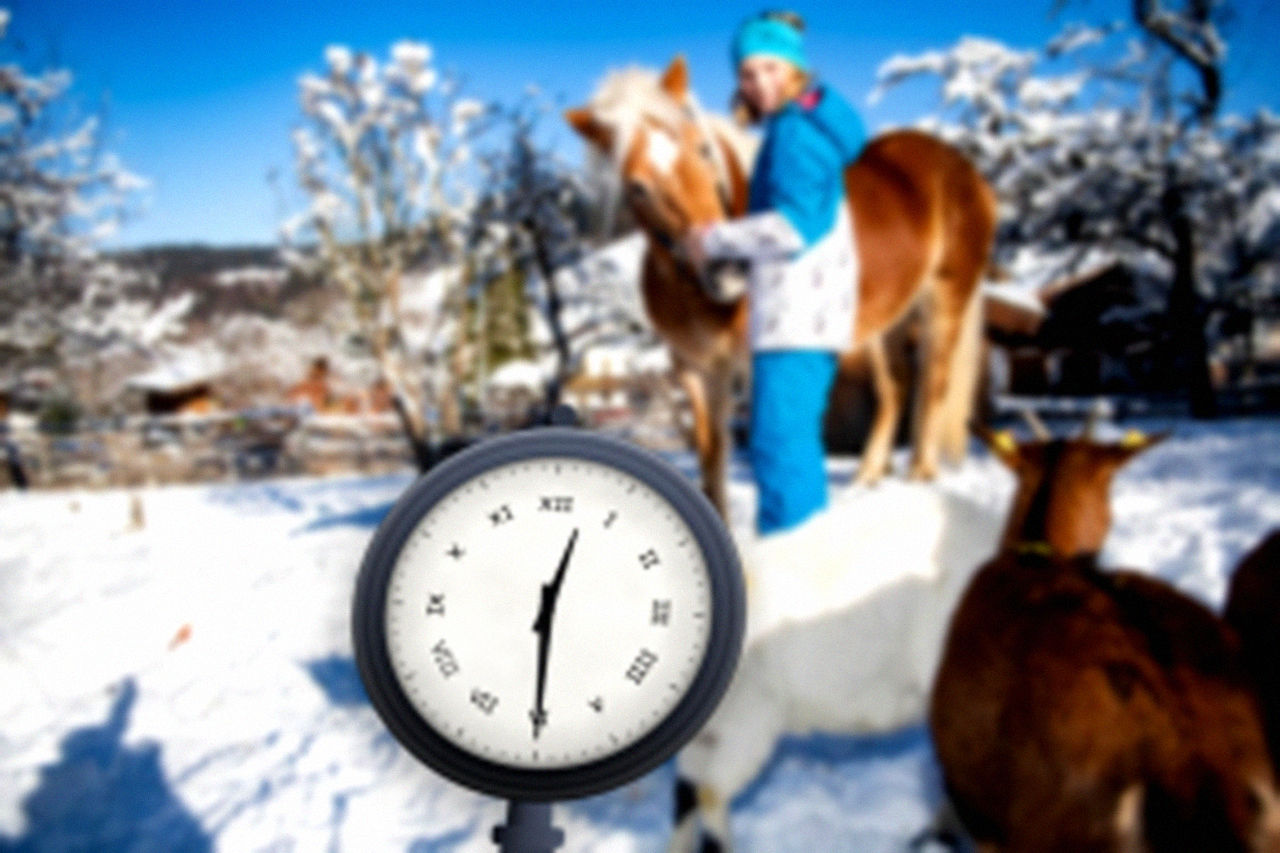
{"hour": 12, "minute": 30}
